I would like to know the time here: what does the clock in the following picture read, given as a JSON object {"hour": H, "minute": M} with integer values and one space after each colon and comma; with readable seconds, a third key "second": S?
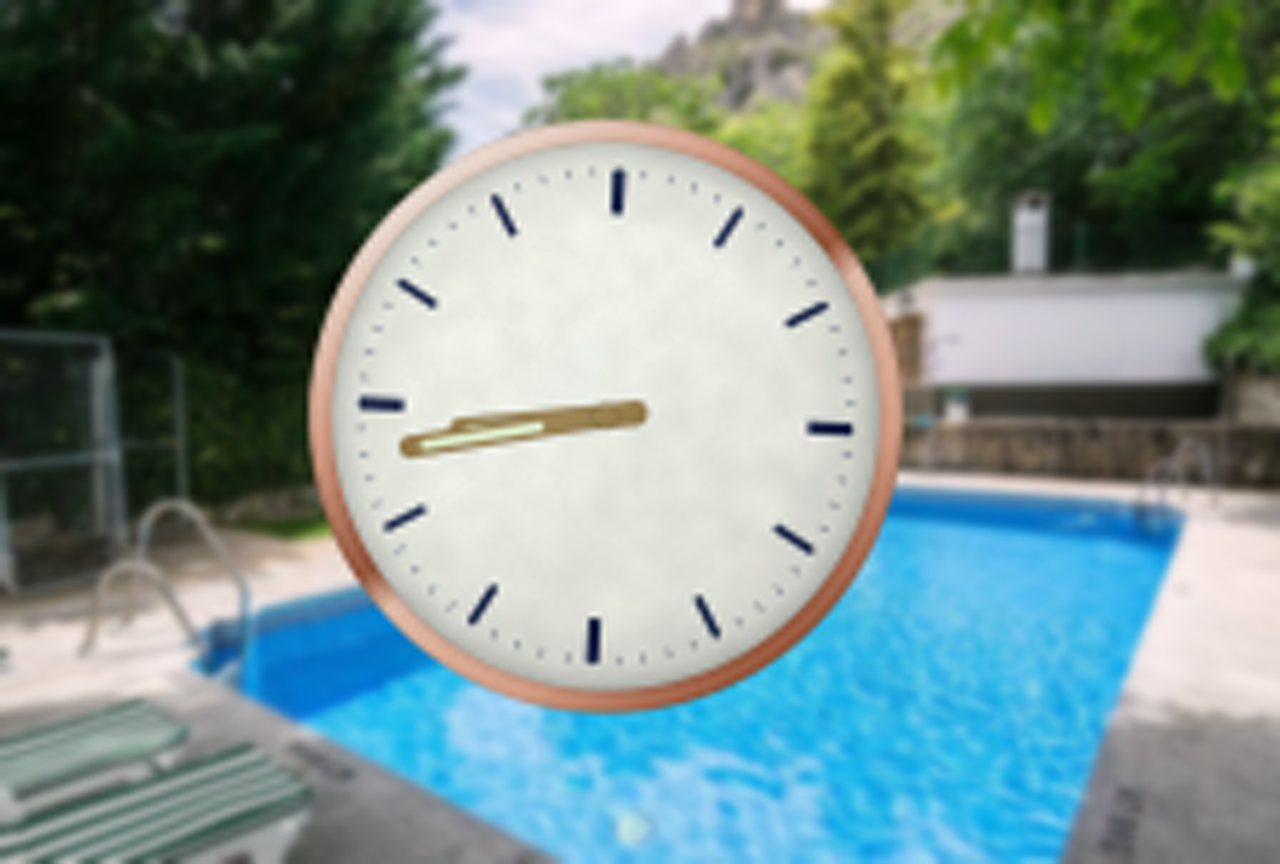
{"hour": 8, "minute": 43}
